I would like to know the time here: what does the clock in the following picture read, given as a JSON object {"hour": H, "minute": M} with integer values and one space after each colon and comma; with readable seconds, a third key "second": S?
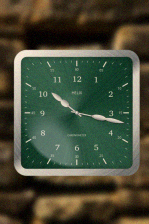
{"hour": 10, "minute": 17}
